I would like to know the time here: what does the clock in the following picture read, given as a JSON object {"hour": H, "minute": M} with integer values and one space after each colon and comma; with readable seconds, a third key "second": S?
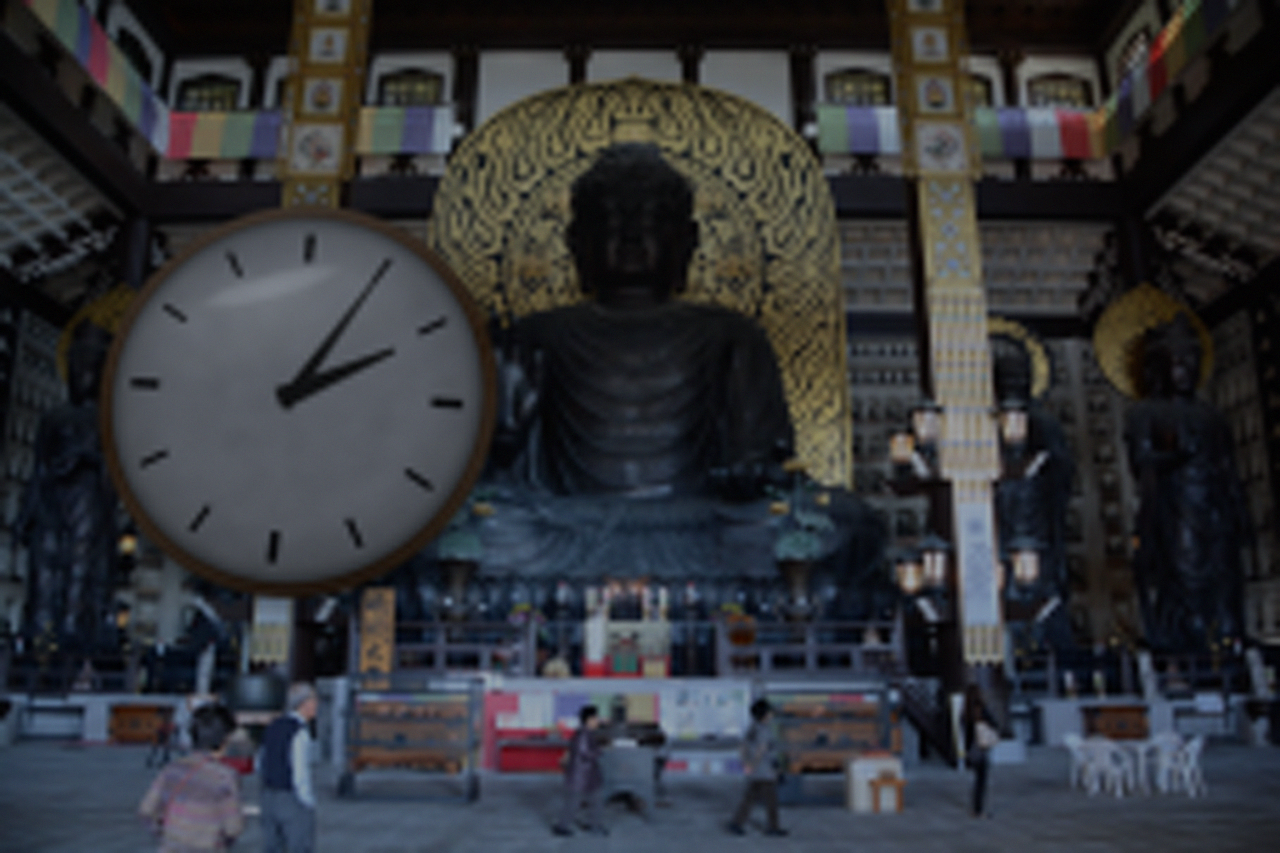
{"hour": 2, "minute": 5}
